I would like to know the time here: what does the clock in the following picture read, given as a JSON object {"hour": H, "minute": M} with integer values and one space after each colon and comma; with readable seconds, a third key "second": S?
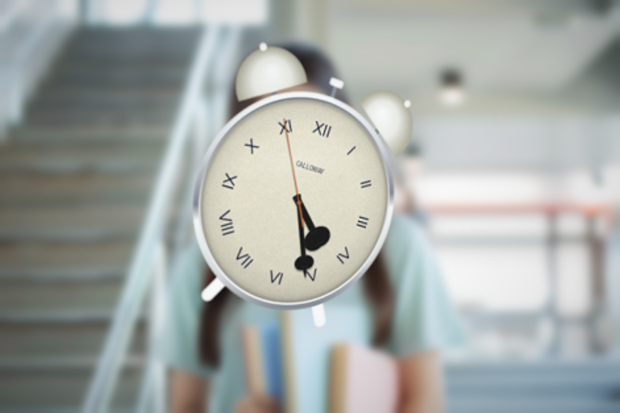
{"hour": 4, "minute": 25, "second": 55}
